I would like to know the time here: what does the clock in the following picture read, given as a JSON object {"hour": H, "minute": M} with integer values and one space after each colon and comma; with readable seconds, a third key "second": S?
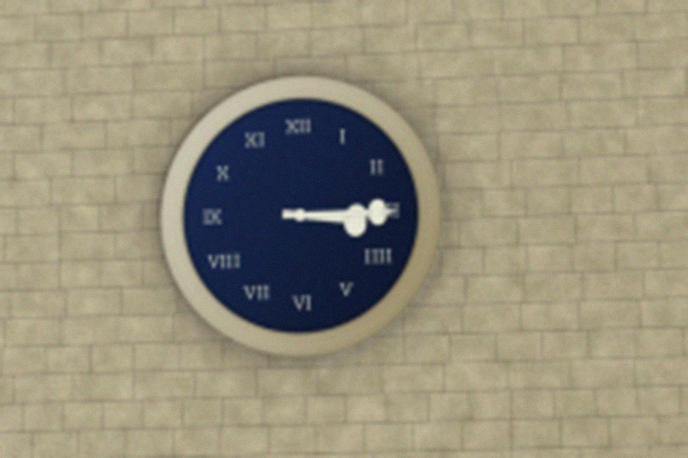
{"hour": 3, "minute": 15}
